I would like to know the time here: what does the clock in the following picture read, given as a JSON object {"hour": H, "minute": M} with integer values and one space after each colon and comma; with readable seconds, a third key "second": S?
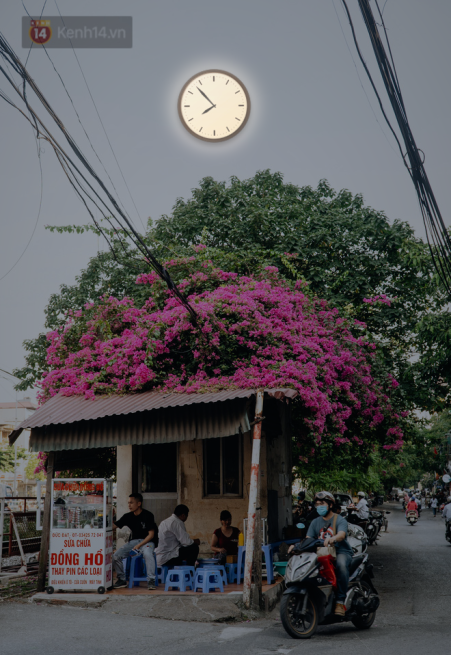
{"hour": 7, "minute": 53}
